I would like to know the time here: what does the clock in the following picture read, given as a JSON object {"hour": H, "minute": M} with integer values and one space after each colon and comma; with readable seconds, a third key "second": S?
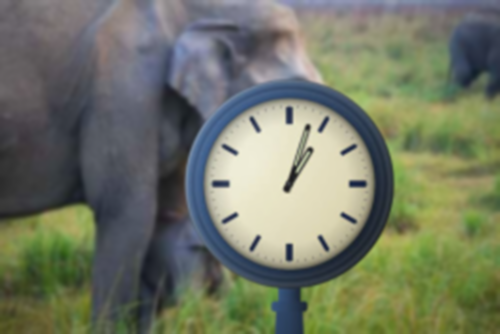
{"hour": 1, "minute": 3}
